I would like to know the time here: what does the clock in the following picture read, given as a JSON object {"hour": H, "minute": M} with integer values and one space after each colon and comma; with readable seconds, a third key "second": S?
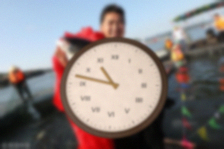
{"hour": 10, "minute": 47}
